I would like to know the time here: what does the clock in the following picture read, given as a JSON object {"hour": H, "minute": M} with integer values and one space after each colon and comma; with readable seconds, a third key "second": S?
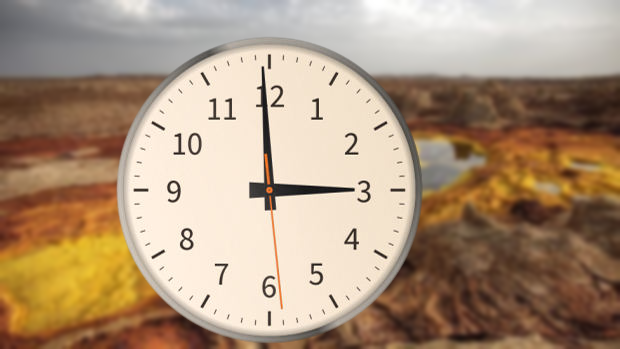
{"hour": 2, "minute": 59, "second": 29}
